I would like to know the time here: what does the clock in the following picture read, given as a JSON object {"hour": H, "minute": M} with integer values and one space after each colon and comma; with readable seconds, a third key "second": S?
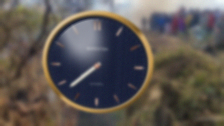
{"hour": 7, "minute": 38}
